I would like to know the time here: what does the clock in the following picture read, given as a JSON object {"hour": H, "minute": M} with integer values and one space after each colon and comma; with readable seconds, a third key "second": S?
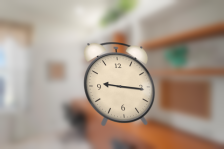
{"hour": 9, "minute": 16}
